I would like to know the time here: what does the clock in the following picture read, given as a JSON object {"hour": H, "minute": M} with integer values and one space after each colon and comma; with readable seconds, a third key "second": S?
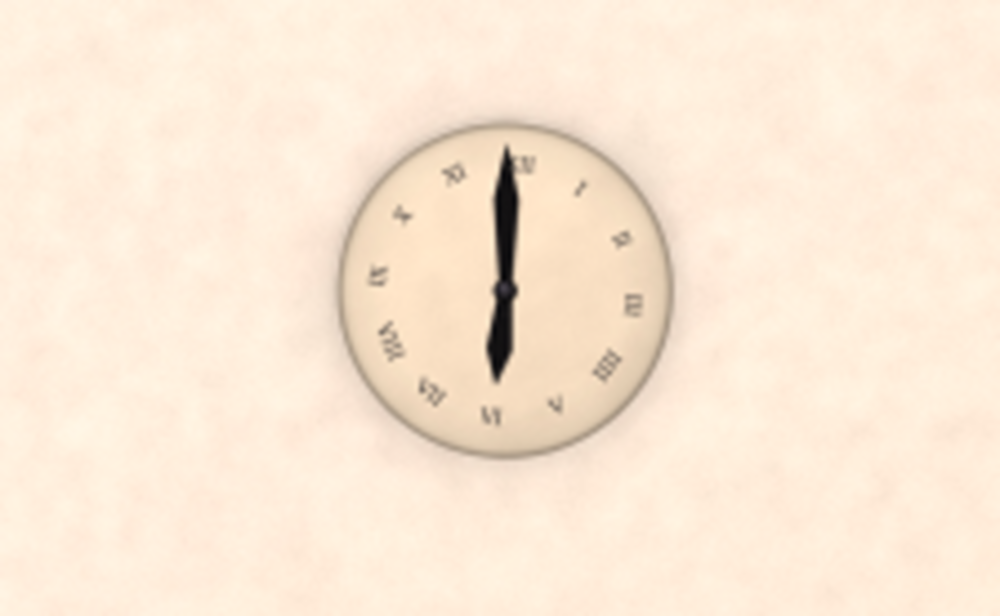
{"hour": 5, "minute": 59}
